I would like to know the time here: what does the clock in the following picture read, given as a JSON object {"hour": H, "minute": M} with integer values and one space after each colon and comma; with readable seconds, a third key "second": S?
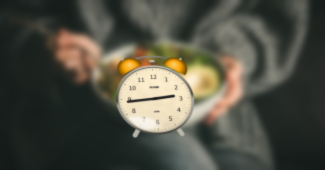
{"hour": 2, "minute": 44}
